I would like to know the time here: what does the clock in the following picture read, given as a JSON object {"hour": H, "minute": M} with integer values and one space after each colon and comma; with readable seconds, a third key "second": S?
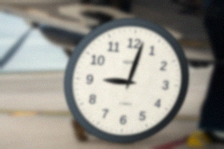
{"hour": 9, "minute": 2}
